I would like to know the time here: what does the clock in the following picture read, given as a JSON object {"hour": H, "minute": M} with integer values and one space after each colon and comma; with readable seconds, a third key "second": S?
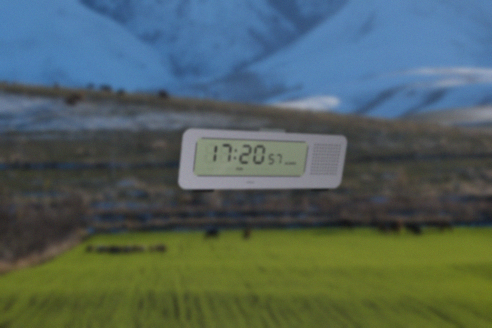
{"hour": 17, "minute": 20}
